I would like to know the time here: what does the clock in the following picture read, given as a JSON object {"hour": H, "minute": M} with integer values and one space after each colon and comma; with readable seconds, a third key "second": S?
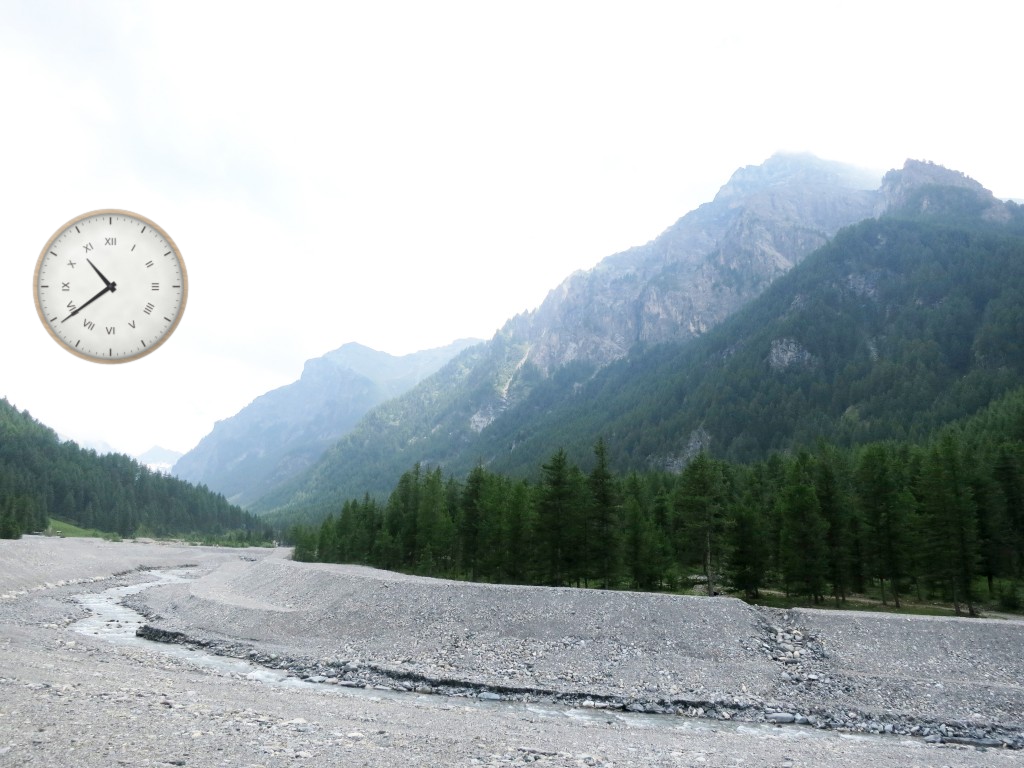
{"hour": 10, "minute": 39}
